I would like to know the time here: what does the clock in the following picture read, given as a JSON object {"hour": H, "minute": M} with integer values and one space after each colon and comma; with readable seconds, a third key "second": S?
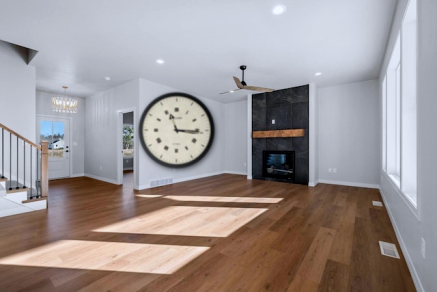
{"hour": 11, "minute": 16}
